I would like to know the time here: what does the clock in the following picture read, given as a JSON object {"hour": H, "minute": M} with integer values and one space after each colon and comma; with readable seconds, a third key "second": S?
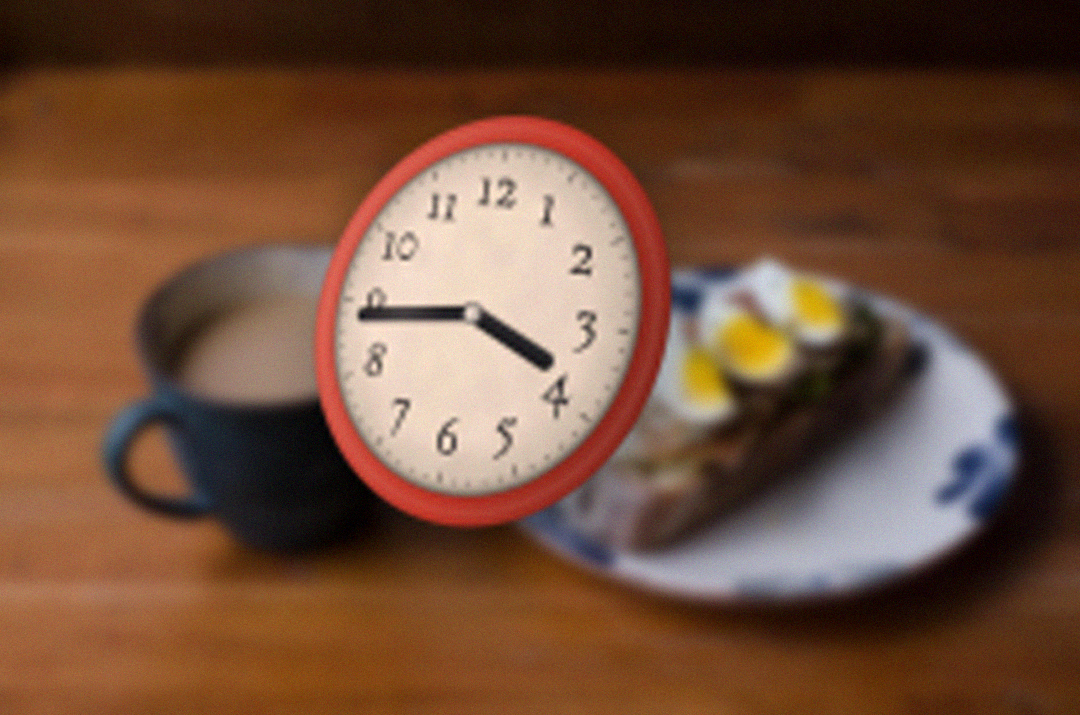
{"hour": 3, "minute": 44}
